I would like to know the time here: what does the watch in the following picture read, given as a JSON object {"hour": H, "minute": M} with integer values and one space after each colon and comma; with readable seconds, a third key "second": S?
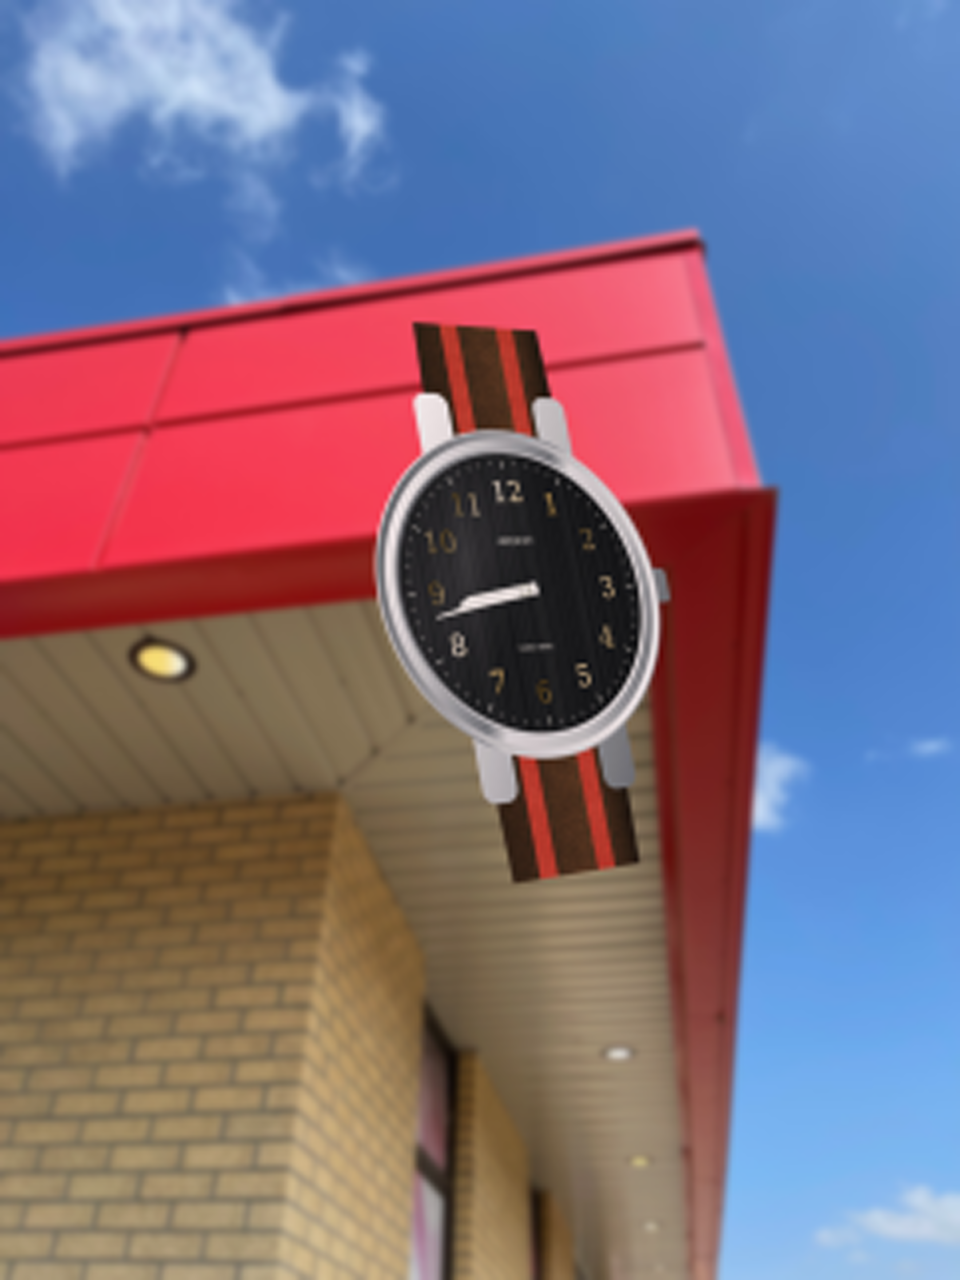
{"hour": 8, "minute": 43}
